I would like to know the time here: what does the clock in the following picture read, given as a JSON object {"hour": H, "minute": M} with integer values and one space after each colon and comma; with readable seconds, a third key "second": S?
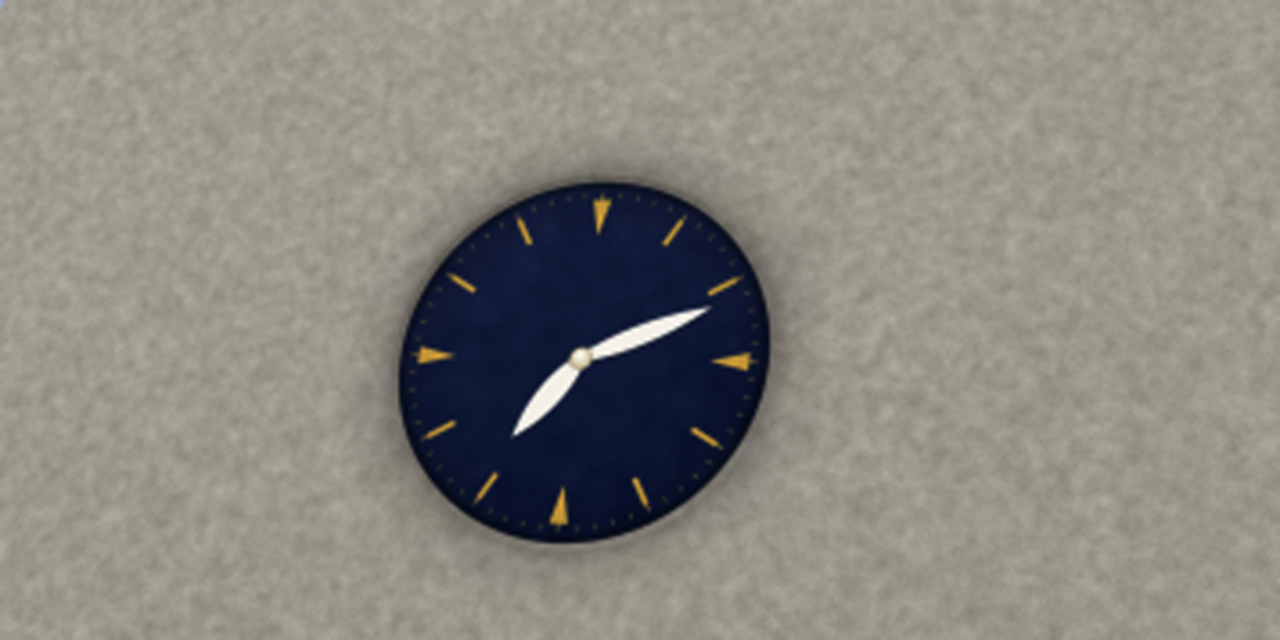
{"hour": 7, "minute": 11}
